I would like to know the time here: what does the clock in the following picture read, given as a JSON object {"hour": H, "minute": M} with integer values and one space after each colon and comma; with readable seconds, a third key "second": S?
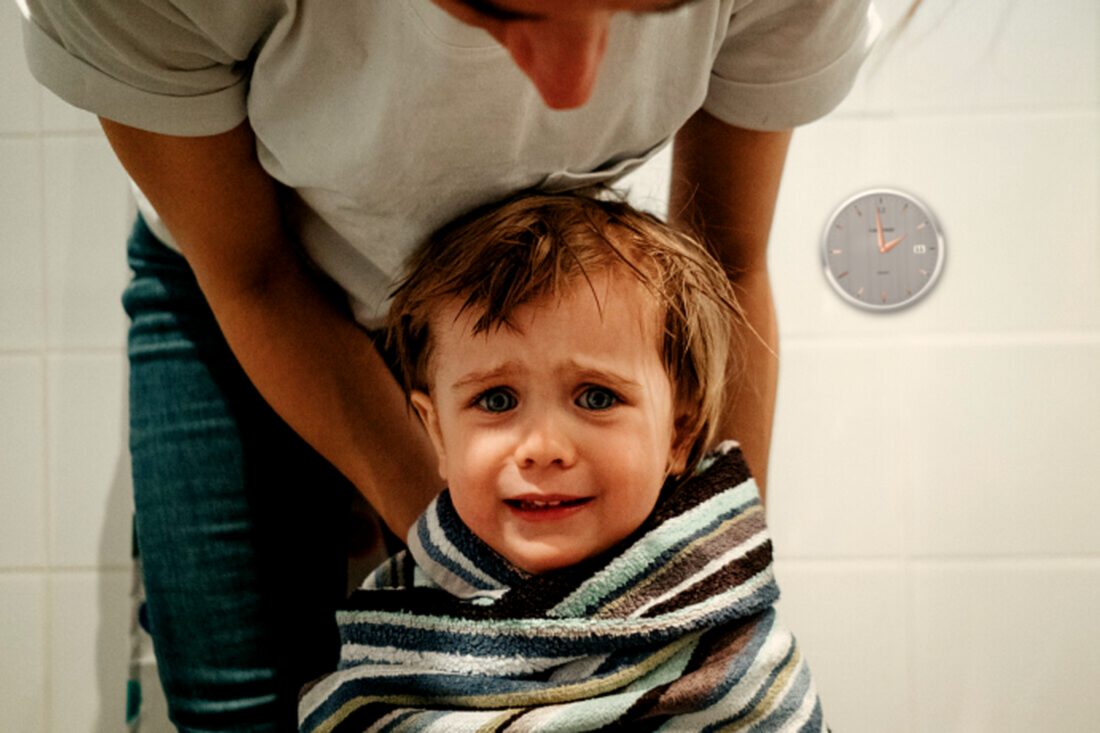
{"hour": 1, "minute": 59}
